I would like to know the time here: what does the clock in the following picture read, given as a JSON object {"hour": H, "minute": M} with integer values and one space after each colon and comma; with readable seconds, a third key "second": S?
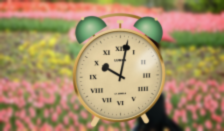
{"hour": 10, "minute": 2}
